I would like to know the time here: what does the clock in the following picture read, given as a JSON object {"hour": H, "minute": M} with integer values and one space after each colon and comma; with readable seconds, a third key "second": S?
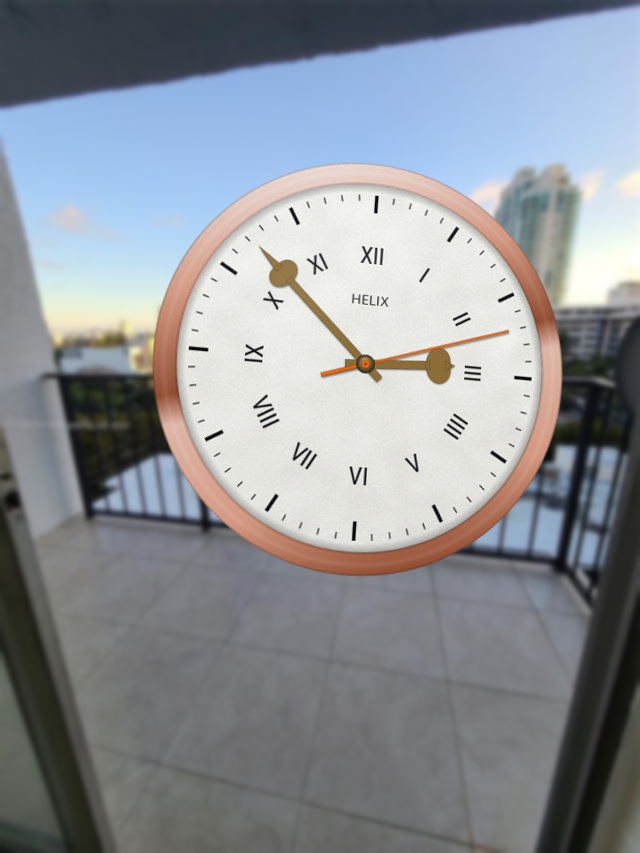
{"hour": 2, "minute": 52, "second": 12}
